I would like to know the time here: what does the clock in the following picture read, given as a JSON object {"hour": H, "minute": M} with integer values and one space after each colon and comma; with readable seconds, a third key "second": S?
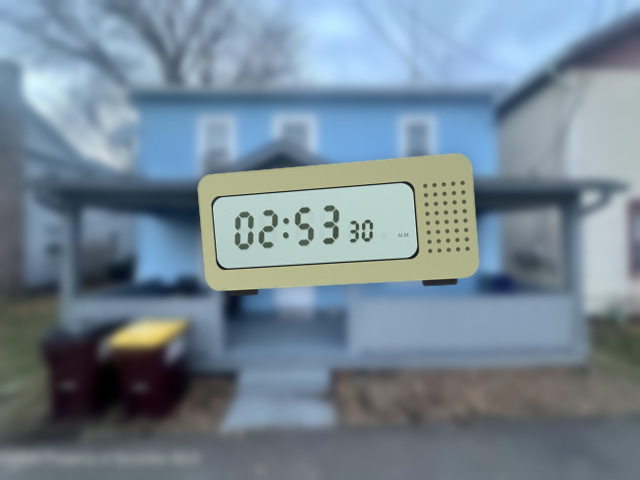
{"hour": 2, "minute": 53, "second": 30}
